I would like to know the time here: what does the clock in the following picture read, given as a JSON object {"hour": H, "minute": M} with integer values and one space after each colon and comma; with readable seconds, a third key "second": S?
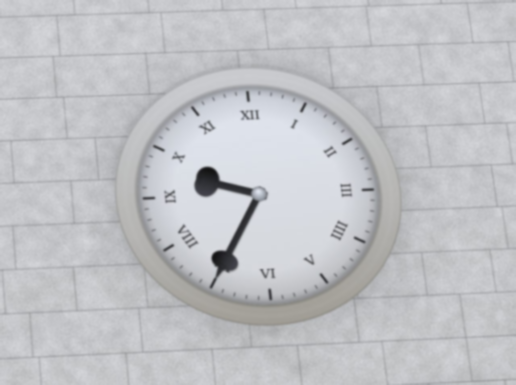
{"hour": 9, "minute": 35}
